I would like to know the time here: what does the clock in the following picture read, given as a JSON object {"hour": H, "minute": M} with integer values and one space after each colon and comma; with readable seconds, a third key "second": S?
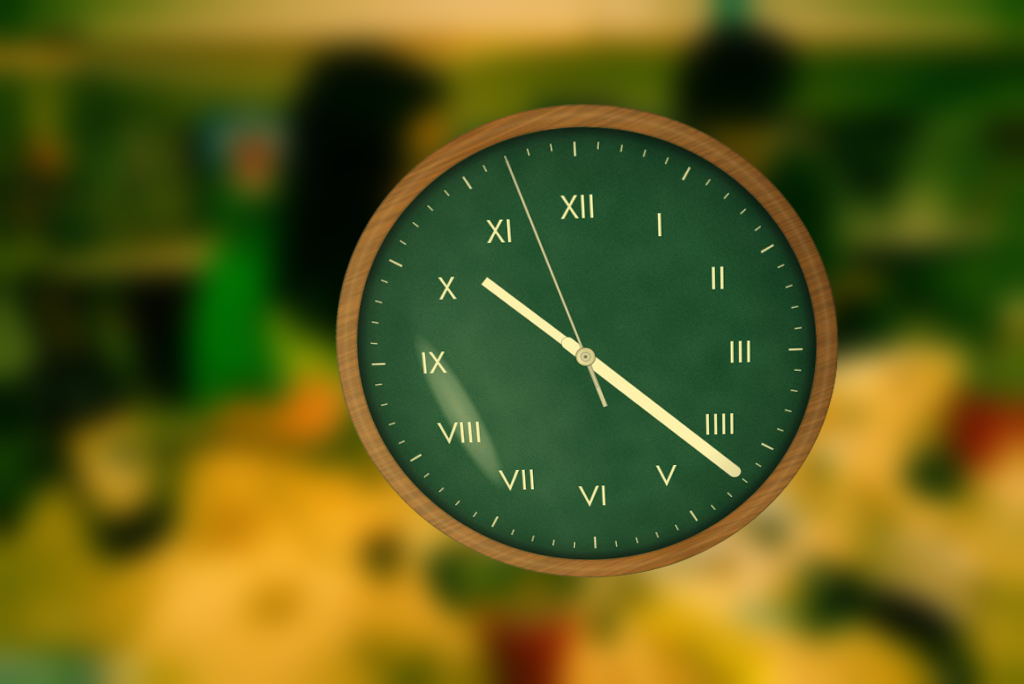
{"hour": 10, "minute": 21, "second": 57}
